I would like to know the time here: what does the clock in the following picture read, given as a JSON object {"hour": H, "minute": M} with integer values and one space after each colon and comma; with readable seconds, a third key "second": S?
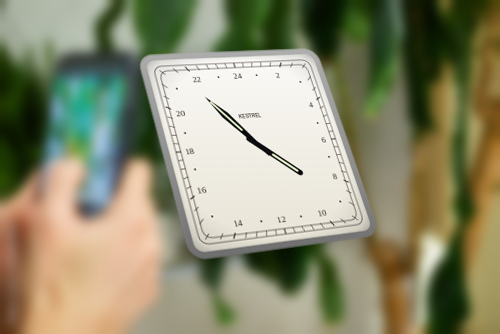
{"hour": 8, "minute": 54}
